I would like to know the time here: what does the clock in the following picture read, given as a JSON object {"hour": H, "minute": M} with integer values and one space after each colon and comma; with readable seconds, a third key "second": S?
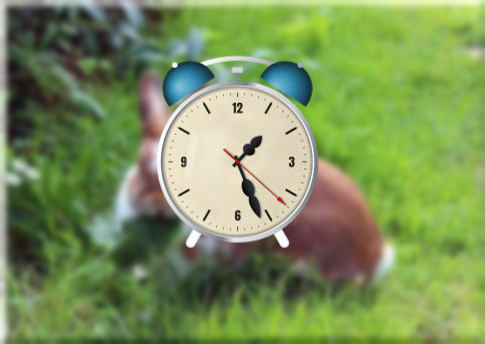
{"hour": 1, "minute": 26, "second": 22}
